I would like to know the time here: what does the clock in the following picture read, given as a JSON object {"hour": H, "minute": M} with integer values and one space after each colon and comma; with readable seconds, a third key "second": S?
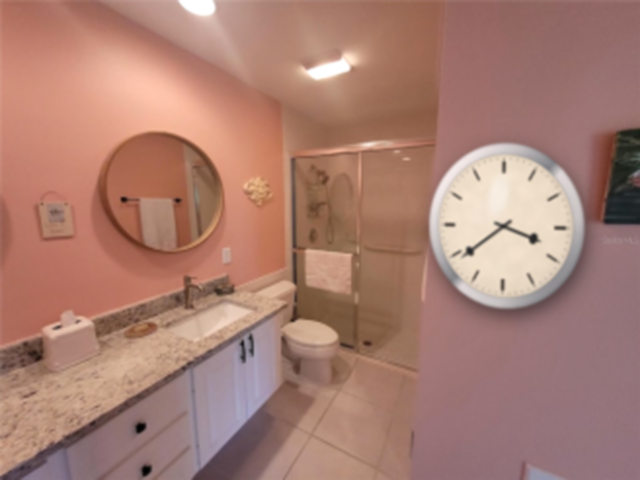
{"hour": 3, "minute": 39}
